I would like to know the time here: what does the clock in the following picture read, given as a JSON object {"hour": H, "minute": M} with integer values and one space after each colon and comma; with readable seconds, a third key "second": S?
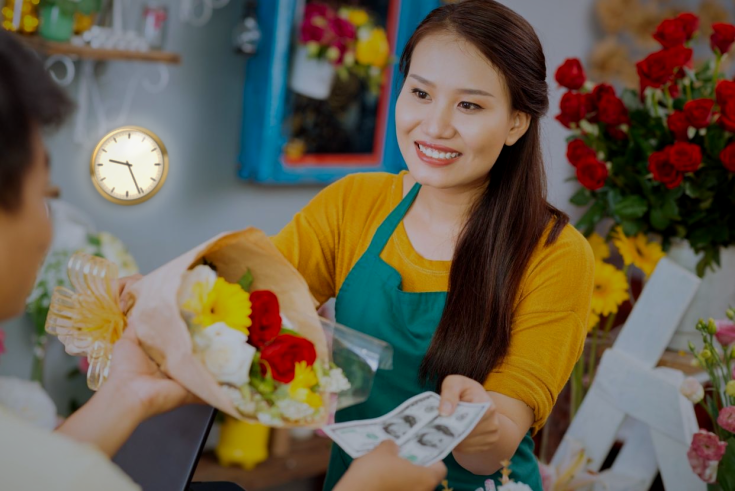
{"hour": 9, "minute": 26}
